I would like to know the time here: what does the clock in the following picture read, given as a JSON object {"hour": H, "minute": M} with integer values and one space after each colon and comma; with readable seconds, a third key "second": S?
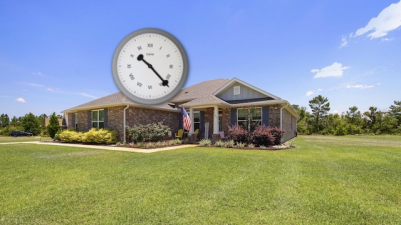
{"hour": 10, "minute": 23}
